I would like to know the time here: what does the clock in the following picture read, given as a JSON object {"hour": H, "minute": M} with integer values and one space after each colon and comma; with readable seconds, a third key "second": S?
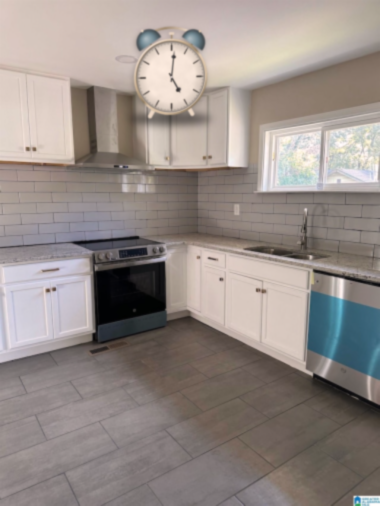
{"hour": 5, "minute": 1}
